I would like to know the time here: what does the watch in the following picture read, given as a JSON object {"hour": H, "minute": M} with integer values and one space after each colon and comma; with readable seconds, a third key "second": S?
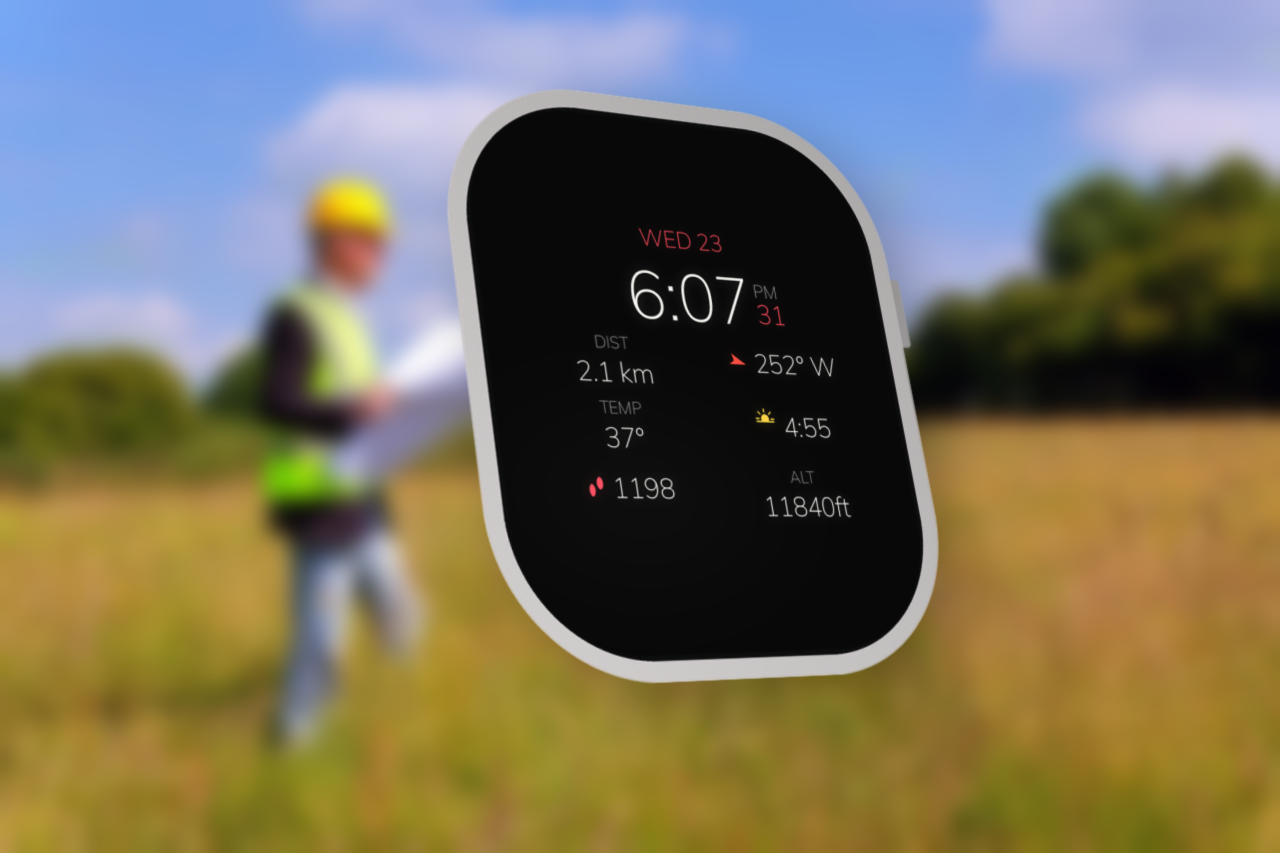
{"hour": 6, "minute": 7, "second": 31}
